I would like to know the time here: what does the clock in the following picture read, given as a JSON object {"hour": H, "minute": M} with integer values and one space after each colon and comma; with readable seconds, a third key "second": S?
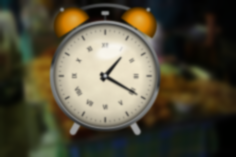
{"hour": 1, "minute": 20}
